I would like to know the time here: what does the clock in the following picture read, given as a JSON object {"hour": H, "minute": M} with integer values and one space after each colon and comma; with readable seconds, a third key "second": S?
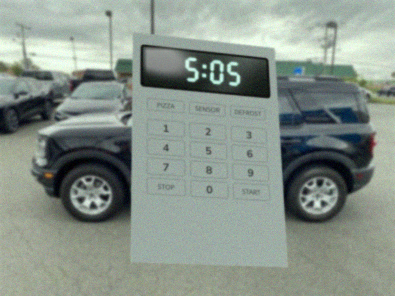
{"hour": 5, "minute": 5}
